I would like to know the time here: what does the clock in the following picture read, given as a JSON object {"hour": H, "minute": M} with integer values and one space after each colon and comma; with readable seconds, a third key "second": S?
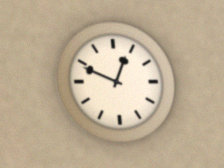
{"hour": 12, "minute": 49}
